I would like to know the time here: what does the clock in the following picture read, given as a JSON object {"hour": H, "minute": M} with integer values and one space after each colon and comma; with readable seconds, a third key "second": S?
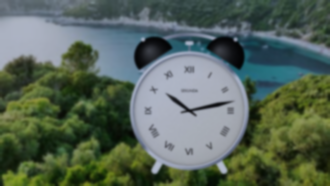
{"hour": 10, "minute": 13}
